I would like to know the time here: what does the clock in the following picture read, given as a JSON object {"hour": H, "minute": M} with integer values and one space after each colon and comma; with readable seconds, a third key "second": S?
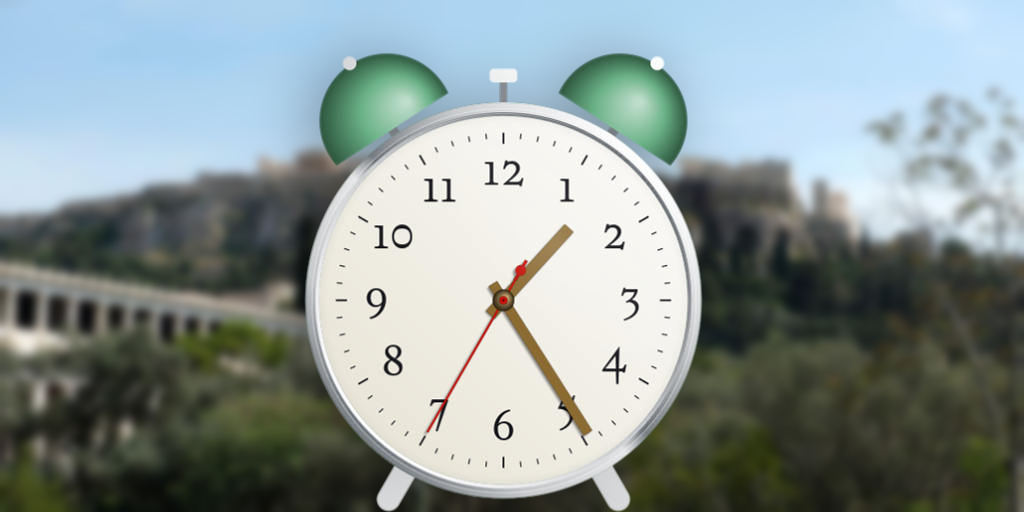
{"hour": 1, "minute": 24, "second": 35}
